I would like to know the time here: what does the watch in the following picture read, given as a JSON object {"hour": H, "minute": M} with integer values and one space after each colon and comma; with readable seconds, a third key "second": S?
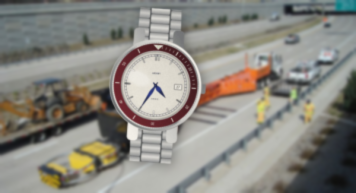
{"hour": 4, "minute": 35}
